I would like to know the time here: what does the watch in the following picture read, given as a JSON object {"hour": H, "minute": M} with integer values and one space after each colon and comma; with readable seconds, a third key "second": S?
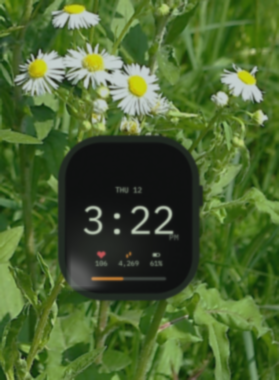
{"hour": 3, "minute": 22}
